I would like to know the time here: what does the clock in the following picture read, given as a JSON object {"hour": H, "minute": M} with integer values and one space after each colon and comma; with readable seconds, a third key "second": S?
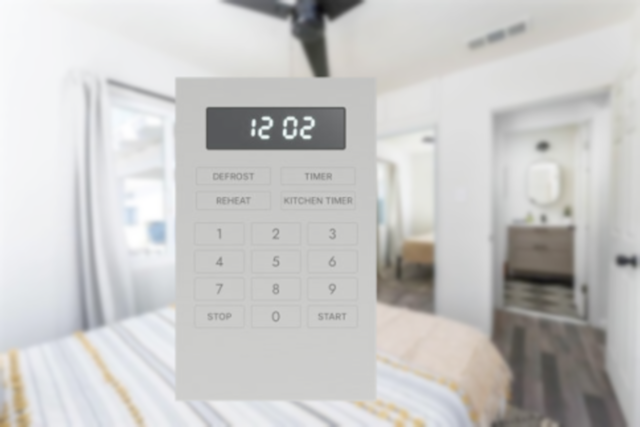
{"hour": 12, "minute": 2}
